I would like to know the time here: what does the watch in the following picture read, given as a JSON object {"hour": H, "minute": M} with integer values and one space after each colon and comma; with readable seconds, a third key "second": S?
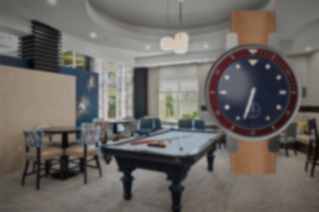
{"hour": 6, "minute": 33}
